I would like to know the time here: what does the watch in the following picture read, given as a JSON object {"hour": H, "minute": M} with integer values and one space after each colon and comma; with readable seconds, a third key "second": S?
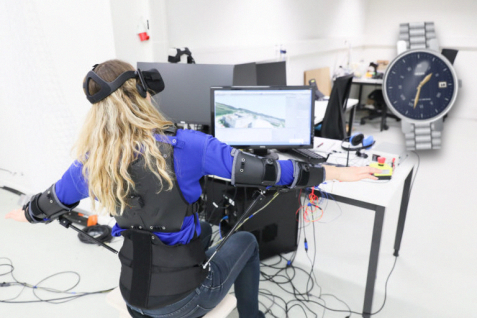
{"hour": 1, "minute": 33}
